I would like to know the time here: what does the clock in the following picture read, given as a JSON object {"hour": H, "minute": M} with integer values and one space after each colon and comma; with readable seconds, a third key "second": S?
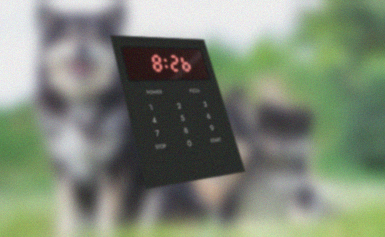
{"hour": 8, "minute": 26}
